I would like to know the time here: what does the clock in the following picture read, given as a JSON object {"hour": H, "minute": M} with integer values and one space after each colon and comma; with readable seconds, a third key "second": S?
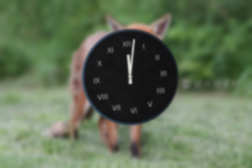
{"hour": 12, "minute": 2}
